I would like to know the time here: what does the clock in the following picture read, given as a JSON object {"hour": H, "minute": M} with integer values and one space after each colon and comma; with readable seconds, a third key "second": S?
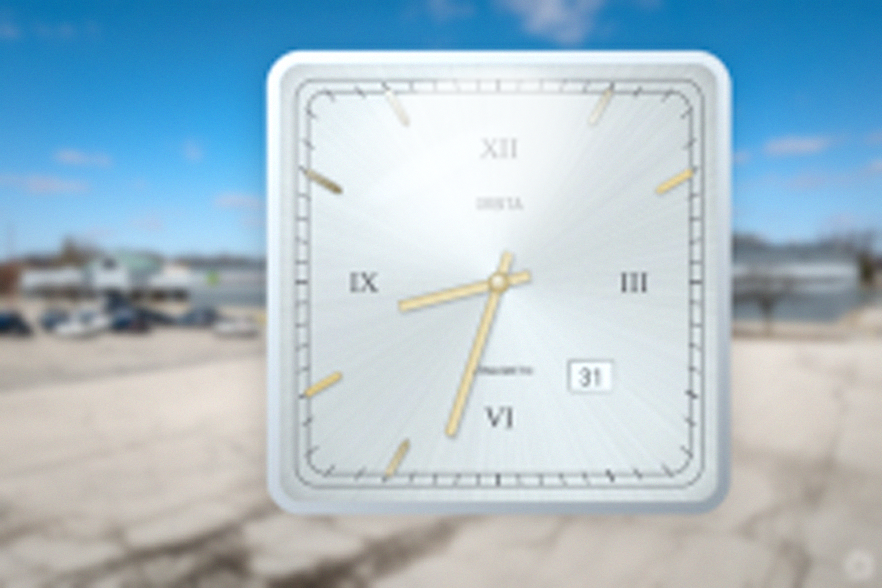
{"hour": 8, "minute": 33}
